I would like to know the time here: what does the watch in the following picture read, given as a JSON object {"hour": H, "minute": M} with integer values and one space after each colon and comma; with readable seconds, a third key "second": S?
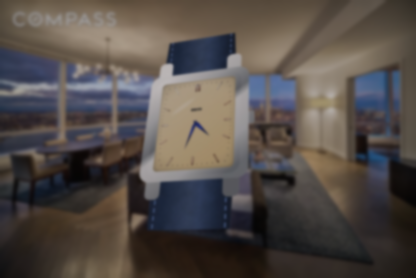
{"hour": 4, "minute": 33}
